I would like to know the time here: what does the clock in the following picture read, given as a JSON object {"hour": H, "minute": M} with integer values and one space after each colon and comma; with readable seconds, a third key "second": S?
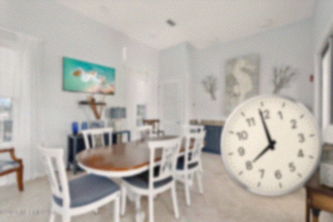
{"hour": 7, "minute": 59}
